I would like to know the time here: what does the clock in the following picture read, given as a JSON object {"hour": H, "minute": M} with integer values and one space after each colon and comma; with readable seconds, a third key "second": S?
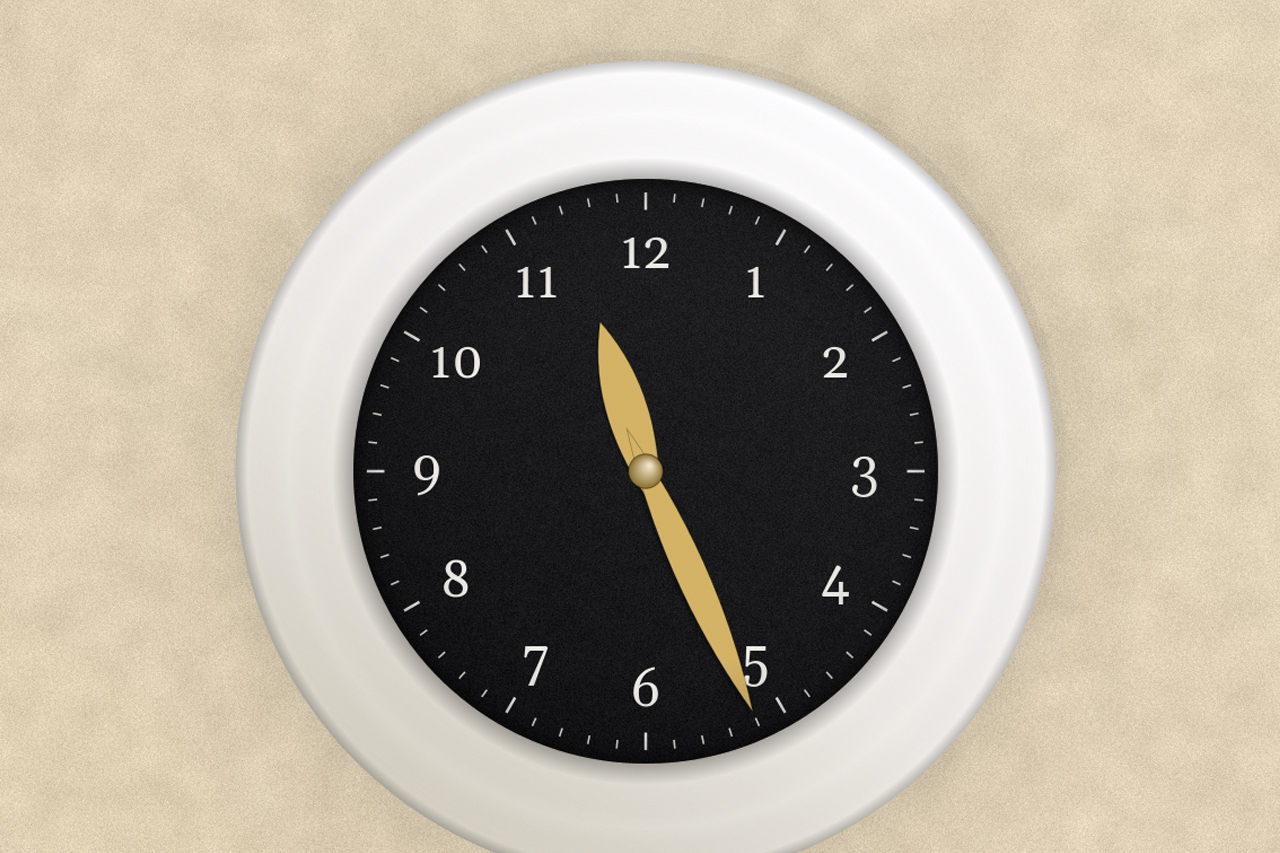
{"hour": 11, "minute": 26}
